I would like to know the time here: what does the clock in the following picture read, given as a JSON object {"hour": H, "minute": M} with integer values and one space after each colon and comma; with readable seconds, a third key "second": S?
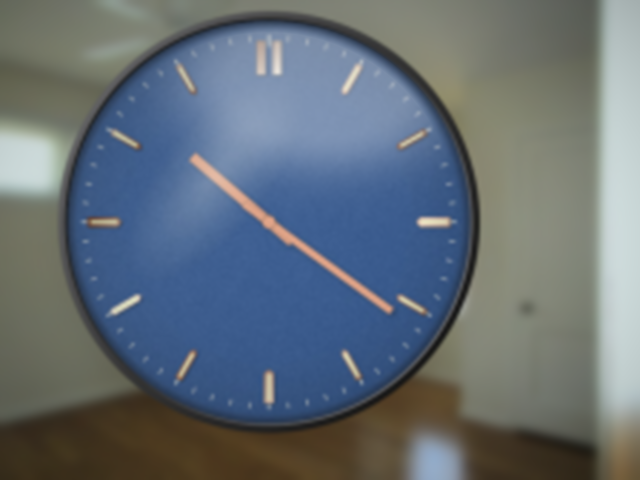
{"hour": 10, "minute": 21}
